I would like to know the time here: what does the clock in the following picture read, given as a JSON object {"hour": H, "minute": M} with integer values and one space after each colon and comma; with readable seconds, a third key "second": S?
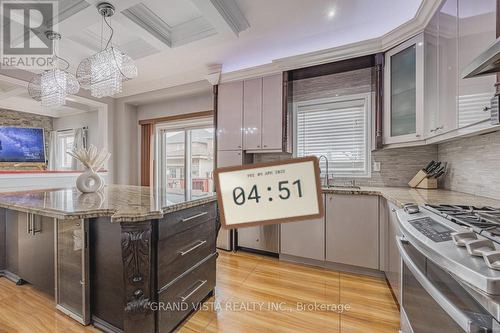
{"hour": 4, "minute": 51}
